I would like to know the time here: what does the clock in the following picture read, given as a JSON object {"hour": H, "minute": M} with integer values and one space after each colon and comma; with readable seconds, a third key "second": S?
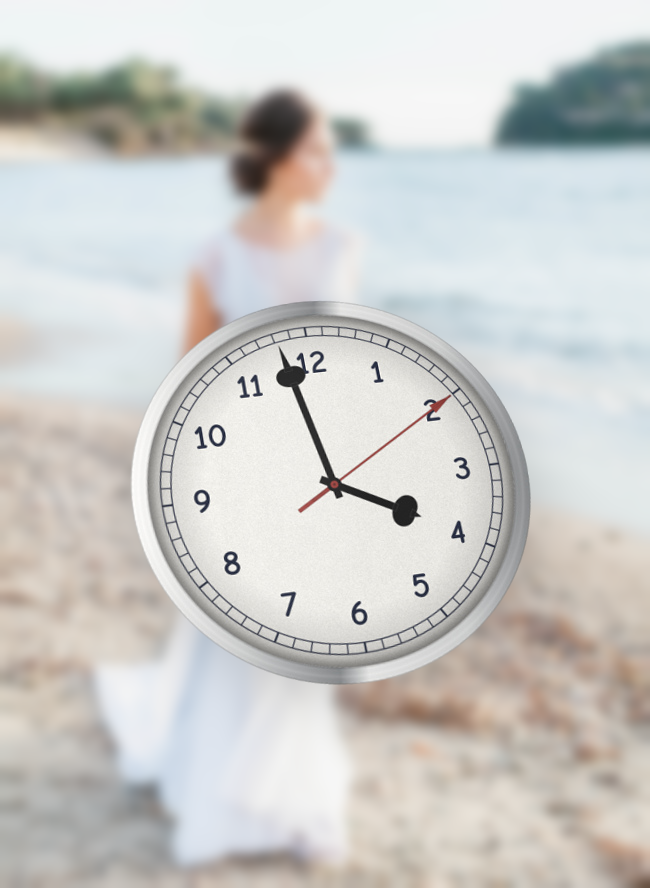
{"hour": 3, "minute": 58, "second": 10}
